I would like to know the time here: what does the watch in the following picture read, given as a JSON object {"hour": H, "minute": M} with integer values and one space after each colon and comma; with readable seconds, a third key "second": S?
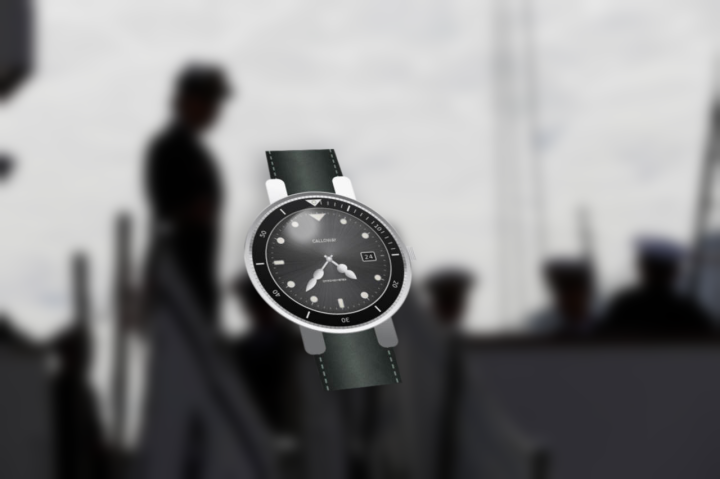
{"hour": 4, "minute": 37}
